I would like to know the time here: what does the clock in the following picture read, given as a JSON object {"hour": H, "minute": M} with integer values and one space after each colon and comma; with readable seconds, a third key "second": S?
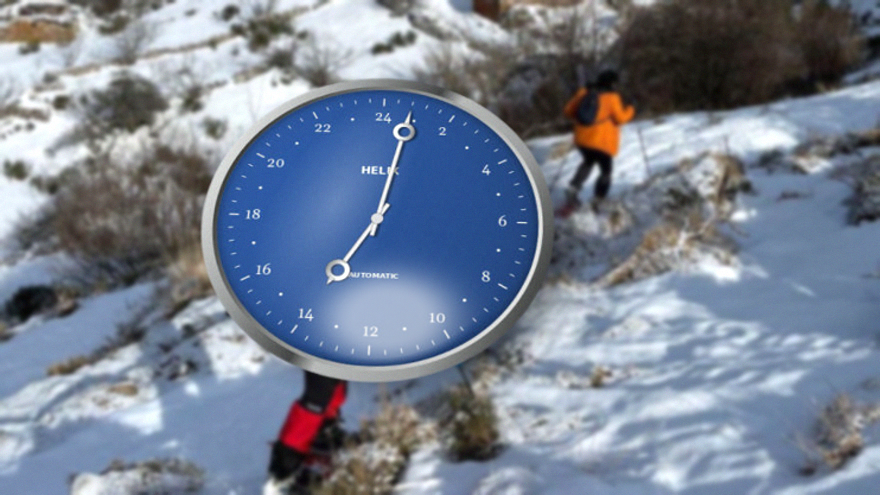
{"hour": 14, "minute": 2}
